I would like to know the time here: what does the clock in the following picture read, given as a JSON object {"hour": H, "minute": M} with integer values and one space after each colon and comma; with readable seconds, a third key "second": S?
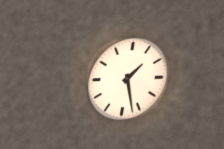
{"hour": 1, "minute": 27}
